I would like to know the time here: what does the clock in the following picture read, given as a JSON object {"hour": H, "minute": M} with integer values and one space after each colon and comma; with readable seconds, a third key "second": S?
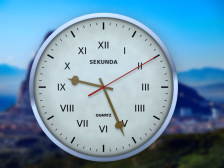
{"hour": 9, "minute": 26, "second": 10}
